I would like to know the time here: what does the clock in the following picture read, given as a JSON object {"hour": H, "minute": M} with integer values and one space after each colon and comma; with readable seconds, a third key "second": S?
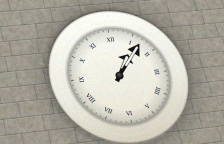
{"hour": 1, "minute": 7}
